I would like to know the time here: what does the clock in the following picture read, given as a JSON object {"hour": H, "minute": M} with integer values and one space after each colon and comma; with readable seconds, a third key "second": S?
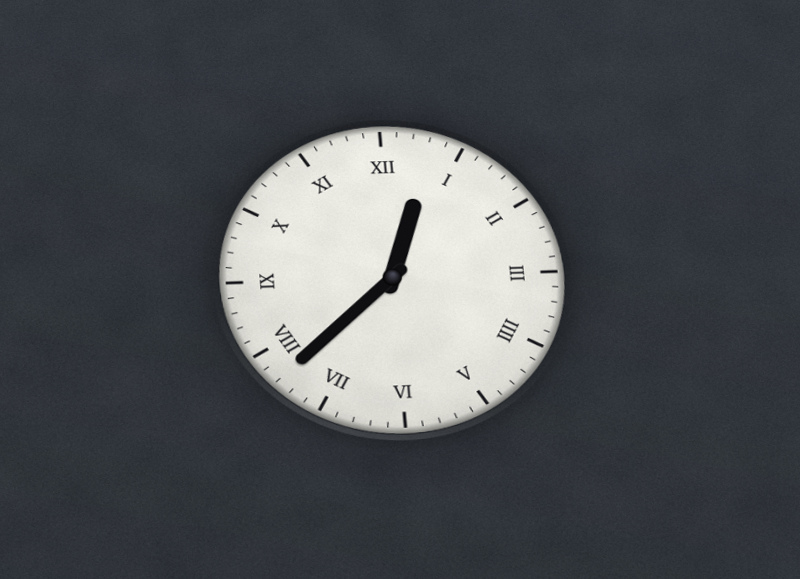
{"hour": 12, "minute": 38}
